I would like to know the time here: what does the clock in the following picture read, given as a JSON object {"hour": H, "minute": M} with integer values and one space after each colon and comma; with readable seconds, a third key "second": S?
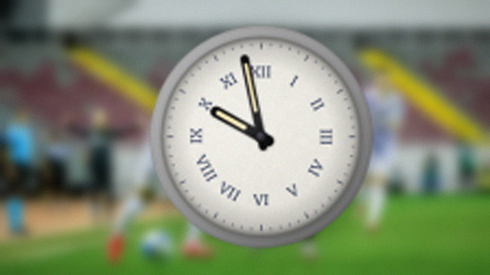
{"hour": 9, "minute": 58}
